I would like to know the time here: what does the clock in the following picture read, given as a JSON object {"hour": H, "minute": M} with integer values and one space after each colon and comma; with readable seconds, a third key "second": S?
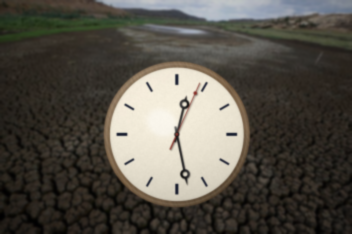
{"hour": 12, "minute": 28, "second": 4}
